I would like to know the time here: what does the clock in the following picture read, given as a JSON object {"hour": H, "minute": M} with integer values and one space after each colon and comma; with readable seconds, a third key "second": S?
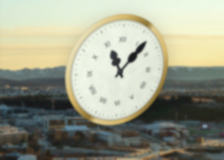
{"hour": 11, "minute": 7}
